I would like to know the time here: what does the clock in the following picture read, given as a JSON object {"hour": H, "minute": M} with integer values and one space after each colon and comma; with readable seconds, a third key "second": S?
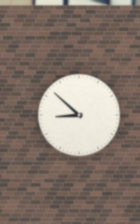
{"hour": 8, "minute": 52}
